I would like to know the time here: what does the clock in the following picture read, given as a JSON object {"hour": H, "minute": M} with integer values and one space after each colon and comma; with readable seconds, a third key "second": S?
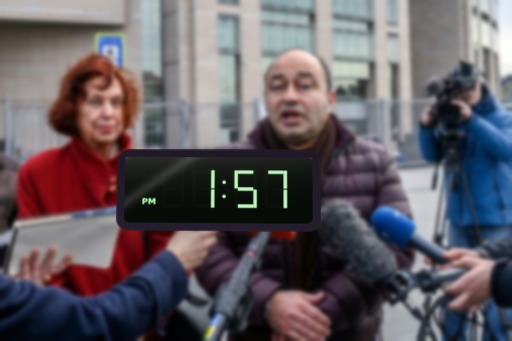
{"hour": 1, "minute": 57}
